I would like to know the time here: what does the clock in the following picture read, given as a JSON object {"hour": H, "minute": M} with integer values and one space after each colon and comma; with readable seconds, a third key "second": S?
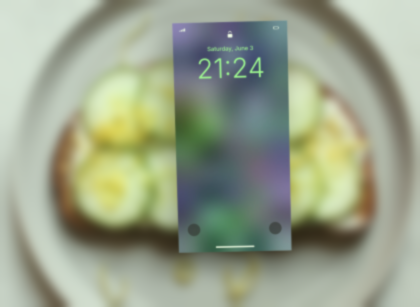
{"hour": 21, "minute": 24}
